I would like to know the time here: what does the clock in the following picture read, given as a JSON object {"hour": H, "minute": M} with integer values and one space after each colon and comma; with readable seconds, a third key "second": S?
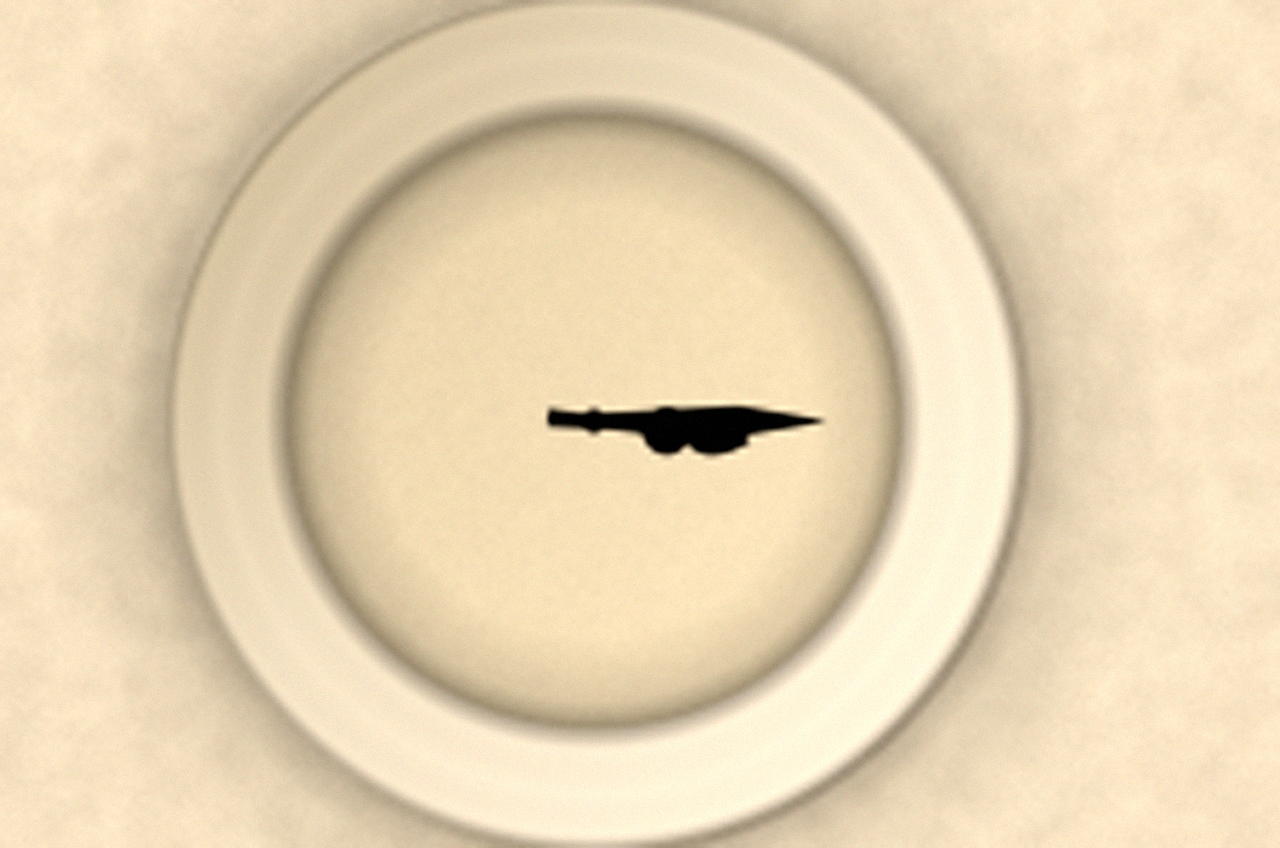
{"hour": 3, "minute": 15}
